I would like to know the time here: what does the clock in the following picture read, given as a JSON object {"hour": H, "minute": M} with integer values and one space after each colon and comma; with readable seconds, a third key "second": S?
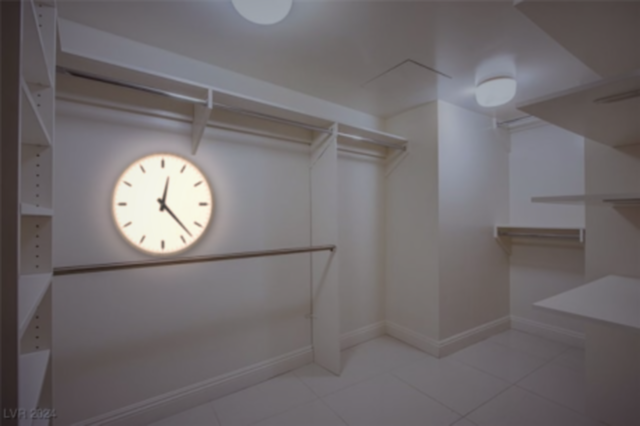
{"hour": 12, "minute": 23}
